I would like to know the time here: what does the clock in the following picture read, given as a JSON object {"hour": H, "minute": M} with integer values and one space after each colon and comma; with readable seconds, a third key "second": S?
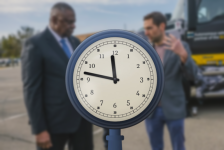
{"hour": 11, "minute": 47}
